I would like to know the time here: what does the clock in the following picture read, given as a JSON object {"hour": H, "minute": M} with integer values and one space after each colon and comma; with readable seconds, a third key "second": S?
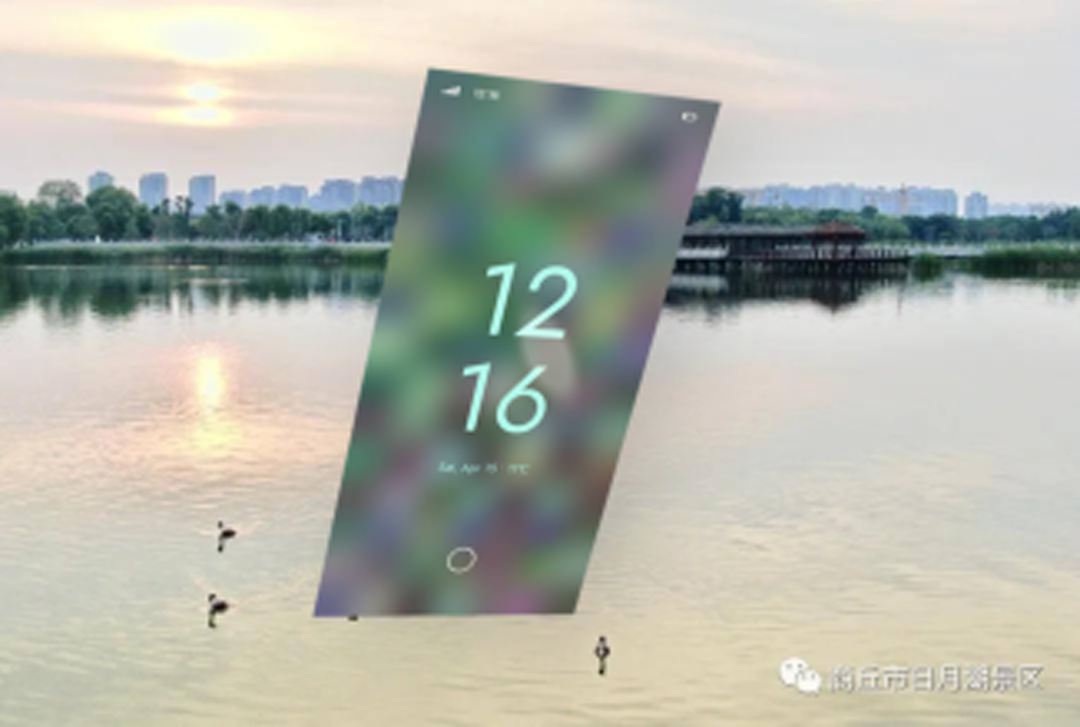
{"hour": 12, "minute": 16}
